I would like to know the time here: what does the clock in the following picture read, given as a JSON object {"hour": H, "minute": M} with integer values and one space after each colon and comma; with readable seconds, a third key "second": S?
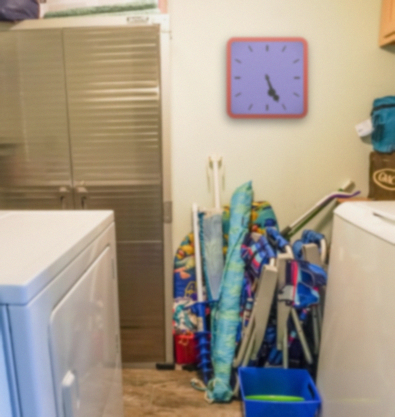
{"hour": 5, "minute": 26}
